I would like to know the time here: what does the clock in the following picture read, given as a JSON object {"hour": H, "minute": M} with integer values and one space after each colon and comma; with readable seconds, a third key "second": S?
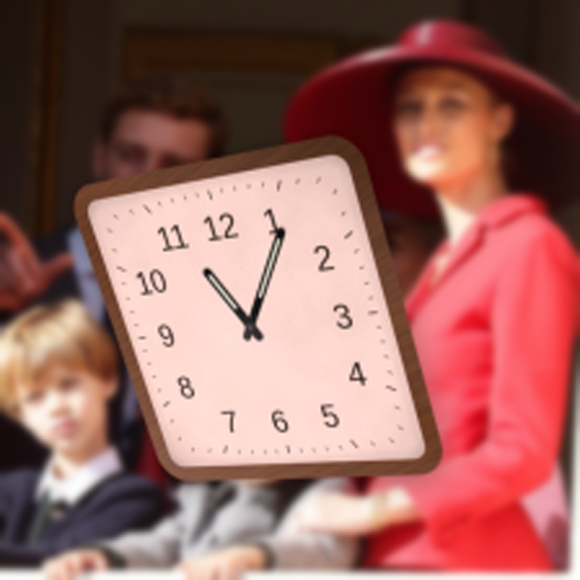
{"hour": 11, "minute": 6}
